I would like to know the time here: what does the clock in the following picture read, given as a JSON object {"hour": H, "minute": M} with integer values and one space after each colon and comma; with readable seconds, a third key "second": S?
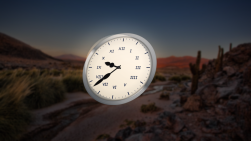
{"hour": 9, "minute": 38}
